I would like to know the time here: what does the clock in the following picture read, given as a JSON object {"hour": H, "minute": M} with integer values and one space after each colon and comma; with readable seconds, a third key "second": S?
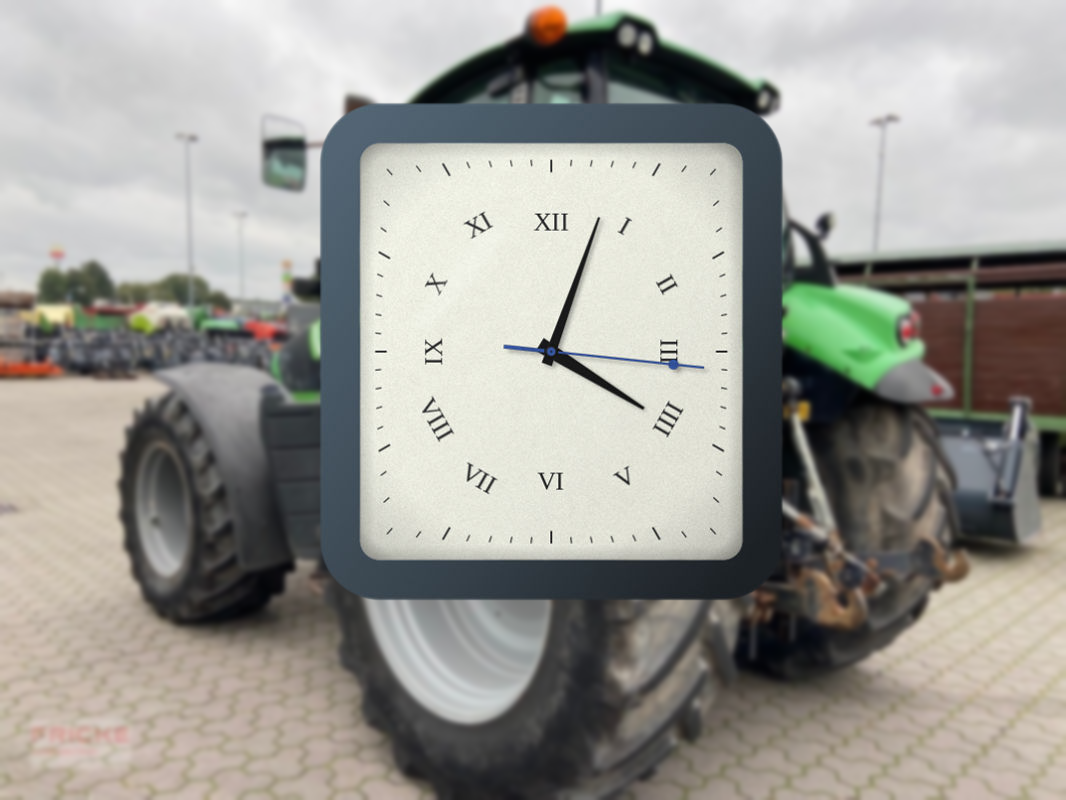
{"hour": 4, "minute": 3, "second": 16}
